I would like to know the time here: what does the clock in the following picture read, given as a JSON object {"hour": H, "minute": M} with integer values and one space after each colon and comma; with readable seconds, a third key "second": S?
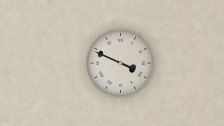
{"hour": 3, "minute": 49}
